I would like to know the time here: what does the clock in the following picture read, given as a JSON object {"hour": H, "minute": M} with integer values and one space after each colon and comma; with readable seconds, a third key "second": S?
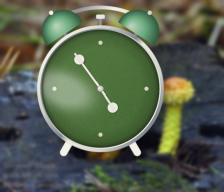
{"hour": 4, "minute": 54}
